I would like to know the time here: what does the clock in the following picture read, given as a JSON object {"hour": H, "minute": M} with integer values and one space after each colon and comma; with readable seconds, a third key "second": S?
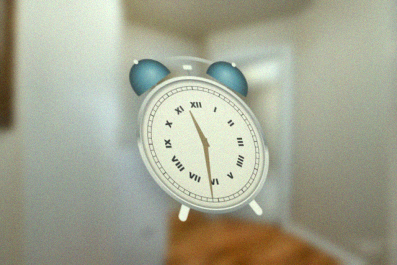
{"hour": 11, "minute": 31}
